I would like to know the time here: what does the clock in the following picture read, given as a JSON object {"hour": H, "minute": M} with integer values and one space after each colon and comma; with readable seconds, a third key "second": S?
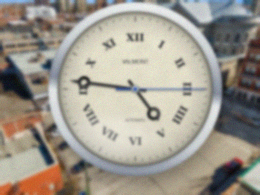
{"hour": 4, "minute": 46, "second": 15}
